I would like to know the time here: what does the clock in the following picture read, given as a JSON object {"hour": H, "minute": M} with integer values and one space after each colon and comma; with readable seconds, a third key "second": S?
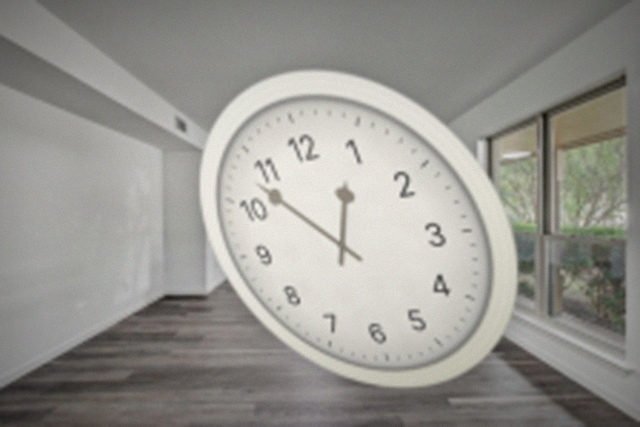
{"hour": 12, "minute": 53}
